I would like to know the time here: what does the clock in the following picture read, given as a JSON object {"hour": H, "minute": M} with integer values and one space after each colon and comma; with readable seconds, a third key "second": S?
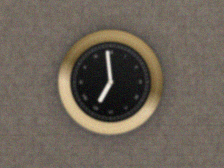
{"hour": 6, "minute": 59}
